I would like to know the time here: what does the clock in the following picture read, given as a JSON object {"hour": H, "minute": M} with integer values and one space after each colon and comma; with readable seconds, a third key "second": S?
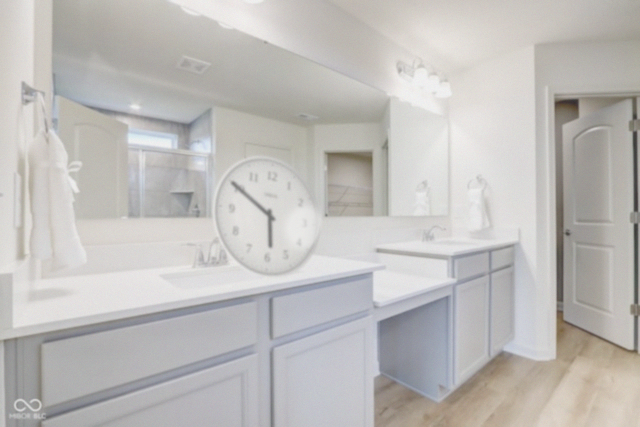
{"hour": 5, "minute": 50}
